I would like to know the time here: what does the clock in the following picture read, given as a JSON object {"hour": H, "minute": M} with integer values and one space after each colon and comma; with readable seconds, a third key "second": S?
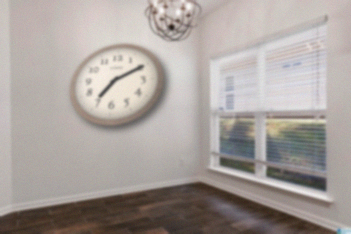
{"hour": 7, "minute": 10}
